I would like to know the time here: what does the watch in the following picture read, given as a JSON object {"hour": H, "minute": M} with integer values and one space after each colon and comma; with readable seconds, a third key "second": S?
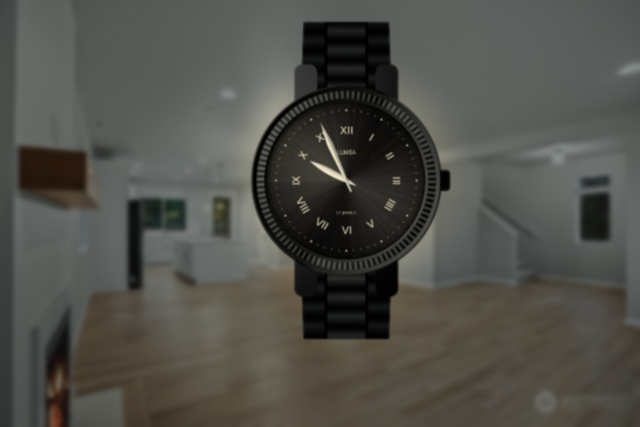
{"hour": 9, "minute": 56}
